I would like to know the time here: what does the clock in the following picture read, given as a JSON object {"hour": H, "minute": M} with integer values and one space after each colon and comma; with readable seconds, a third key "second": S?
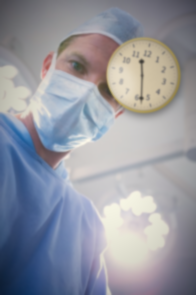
{"hour": 11, "minute": 28}
